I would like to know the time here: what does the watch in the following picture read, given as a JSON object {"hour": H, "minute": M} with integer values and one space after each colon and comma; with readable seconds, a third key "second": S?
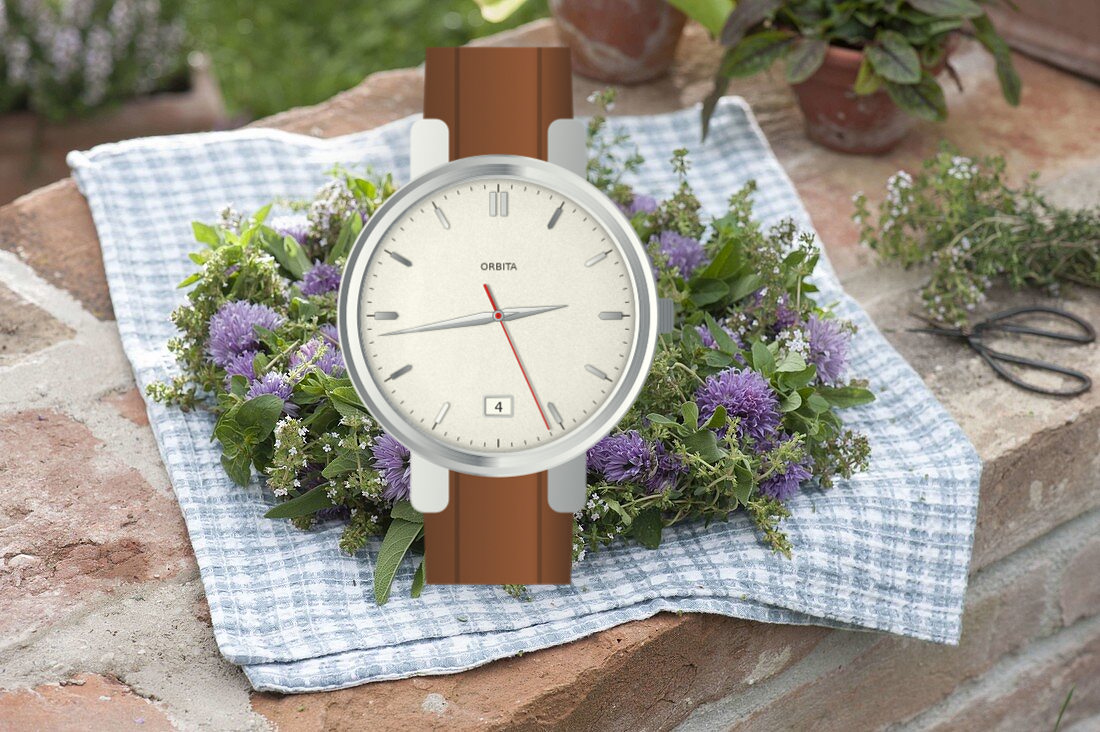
{"hour": 2, "minute": 43, "second": 26}
